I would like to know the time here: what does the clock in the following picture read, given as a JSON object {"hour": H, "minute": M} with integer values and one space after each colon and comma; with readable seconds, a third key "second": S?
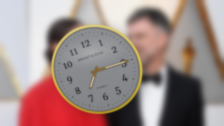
{"hour": 7, "minute": 15}
